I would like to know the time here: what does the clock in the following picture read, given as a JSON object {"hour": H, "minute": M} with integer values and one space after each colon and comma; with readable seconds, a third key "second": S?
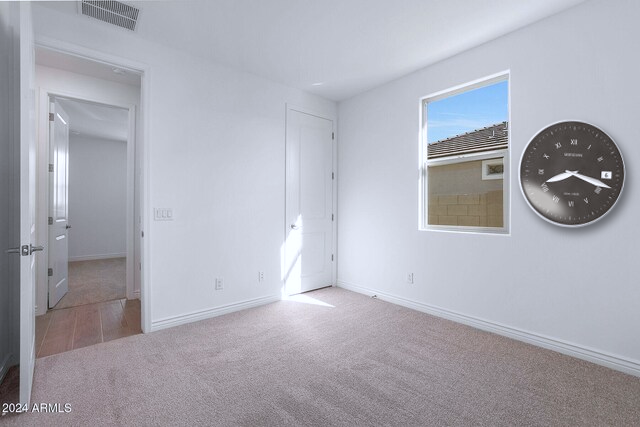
{"hour": 8, "minute": 18}
